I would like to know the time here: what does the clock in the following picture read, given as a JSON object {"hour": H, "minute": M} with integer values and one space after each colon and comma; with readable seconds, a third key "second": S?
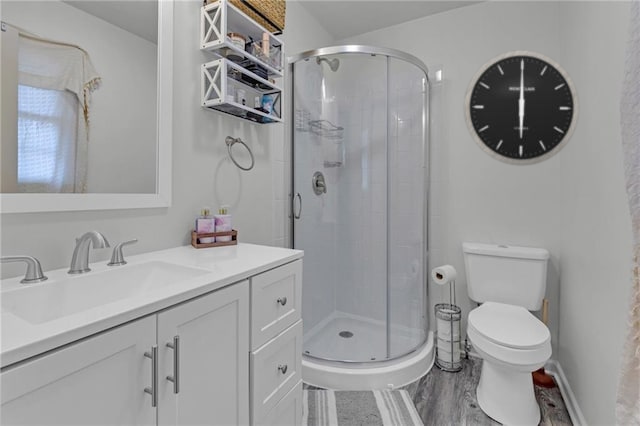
{"hour": 6, "minute": 0}
